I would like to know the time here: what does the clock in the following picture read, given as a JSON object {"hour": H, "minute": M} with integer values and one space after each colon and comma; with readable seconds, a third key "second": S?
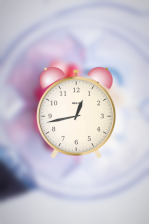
{"hour": 12, "minute": 43}
